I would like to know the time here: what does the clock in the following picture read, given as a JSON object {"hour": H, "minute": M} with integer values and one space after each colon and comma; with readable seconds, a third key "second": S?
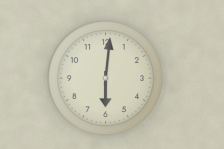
{"hour": 6, "minute": 1}
